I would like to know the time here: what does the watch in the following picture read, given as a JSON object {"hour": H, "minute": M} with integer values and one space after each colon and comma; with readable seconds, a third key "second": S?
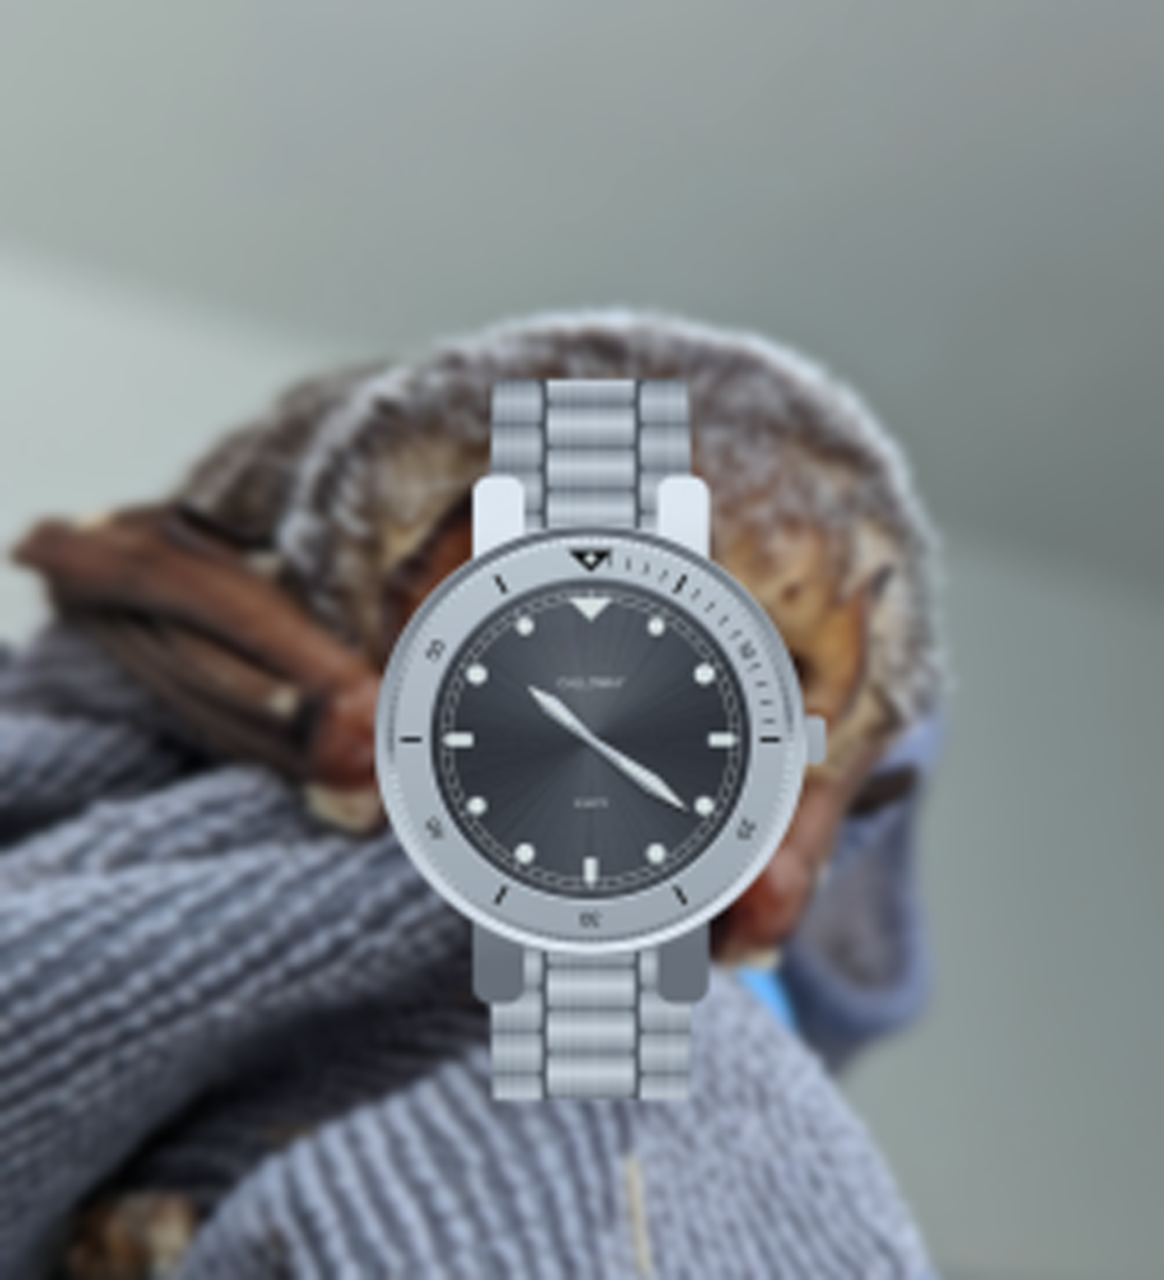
{"hour": 10, "minute": 21}
